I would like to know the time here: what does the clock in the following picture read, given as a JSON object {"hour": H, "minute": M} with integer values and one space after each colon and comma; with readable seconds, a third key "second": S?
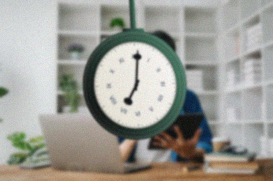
{"hour": 7, "minute": 1}
